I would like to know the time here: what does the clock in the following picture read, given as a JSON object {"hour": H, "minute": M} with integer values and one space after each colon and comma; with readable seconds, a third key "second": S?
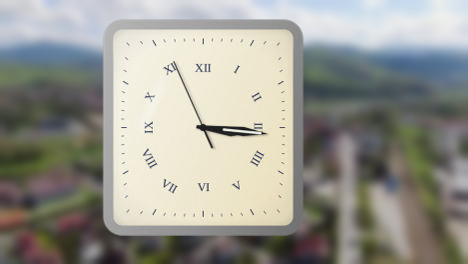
{"hour": 3, "minute": 15, "second": 56}
